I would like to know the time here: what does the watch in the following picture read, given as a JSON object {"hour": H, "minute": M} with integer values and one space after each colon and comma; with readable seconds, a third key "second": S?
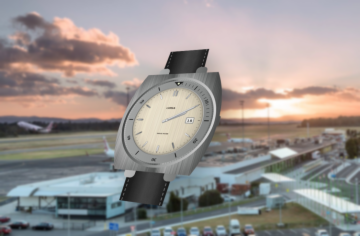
{"hour": 2, "minute": 10}
